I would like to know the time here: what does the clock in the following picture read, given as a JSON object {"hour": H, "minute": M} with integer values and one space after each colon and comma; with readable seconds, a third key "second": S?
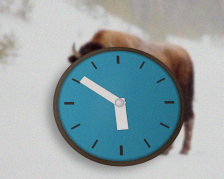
{"hour": 5, "minute": 51}
